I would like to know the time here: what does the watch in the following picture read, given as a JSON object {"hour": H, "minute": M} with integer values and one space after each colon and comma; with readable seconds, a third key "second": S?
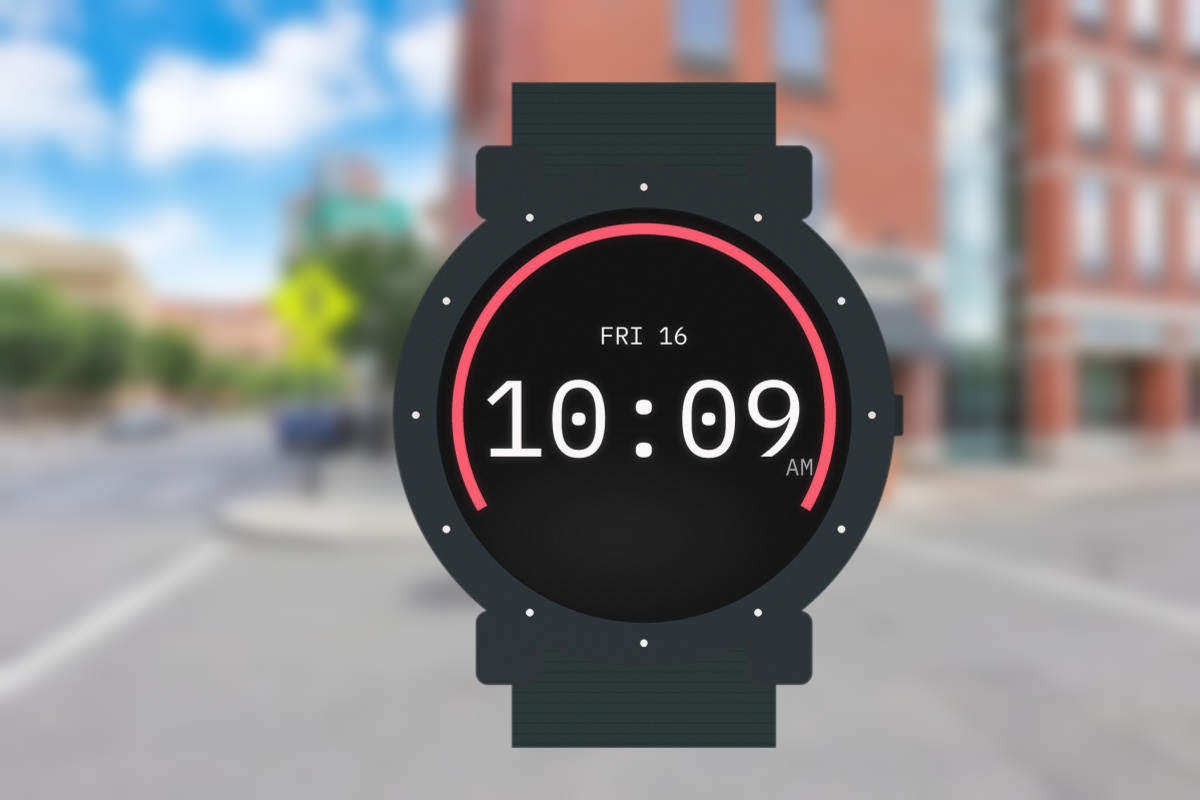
{"hour": 10, "minute": 9}
